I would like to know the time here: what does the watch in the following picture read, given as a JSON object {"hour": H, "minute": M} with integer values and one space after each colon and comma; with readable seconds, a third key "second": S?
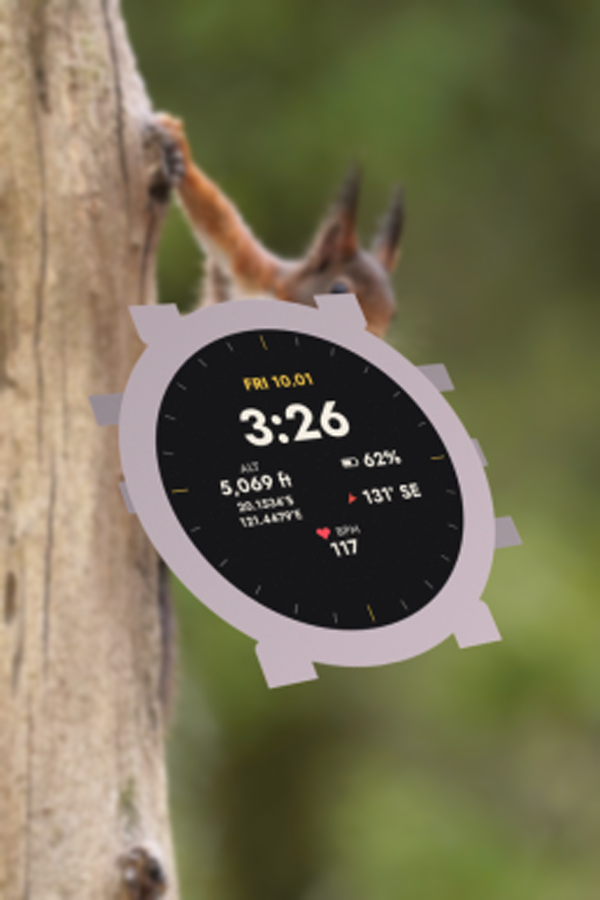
{"hour": 3, "minute": 26}
